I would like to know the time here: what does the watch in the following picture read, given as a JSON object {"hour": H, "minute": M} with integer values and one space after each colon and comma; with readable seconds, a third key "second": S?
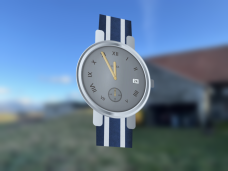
{"hour": 11, "minute": 55}
